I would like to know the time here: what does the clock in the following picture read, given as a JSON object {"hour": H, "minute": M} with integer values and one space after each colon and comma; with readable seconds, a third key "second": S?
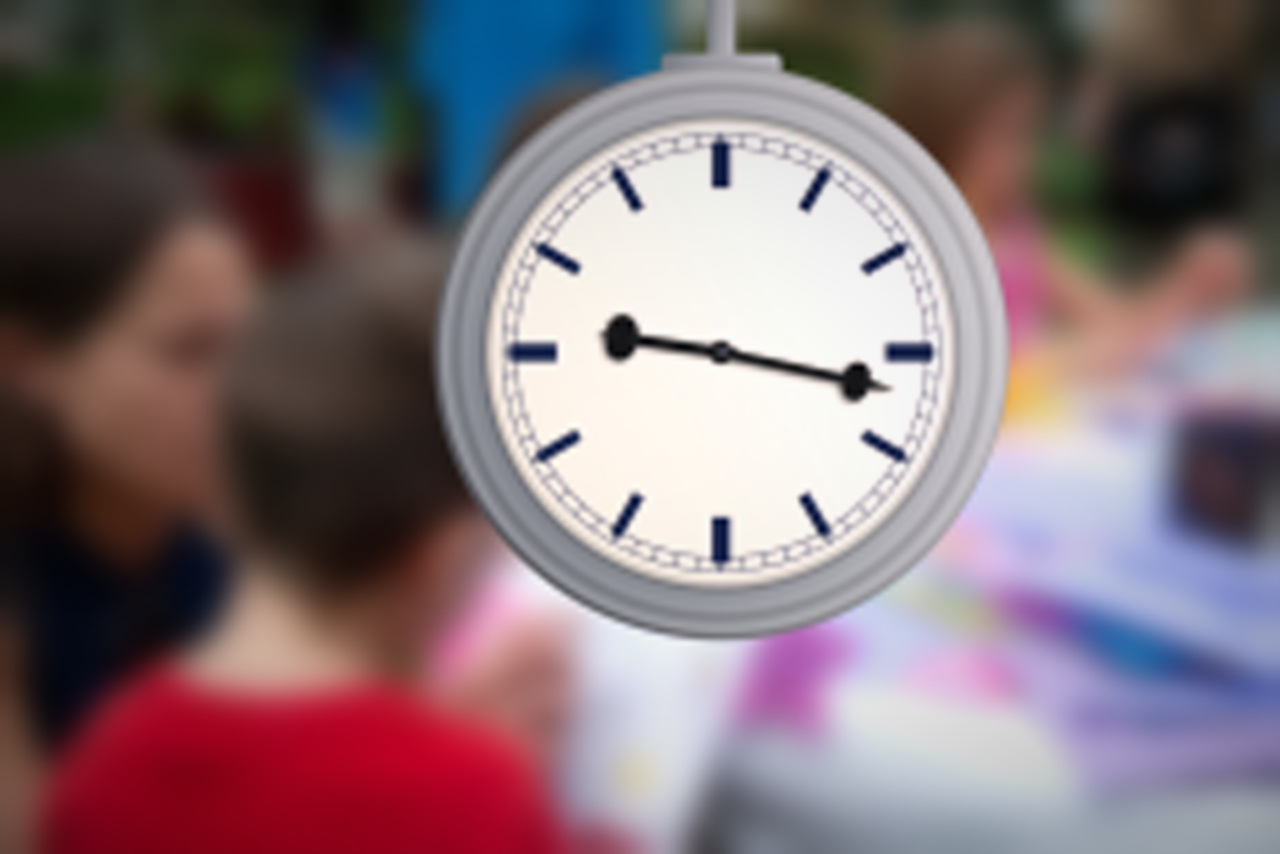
{"hour": 9, "minute": 17}
